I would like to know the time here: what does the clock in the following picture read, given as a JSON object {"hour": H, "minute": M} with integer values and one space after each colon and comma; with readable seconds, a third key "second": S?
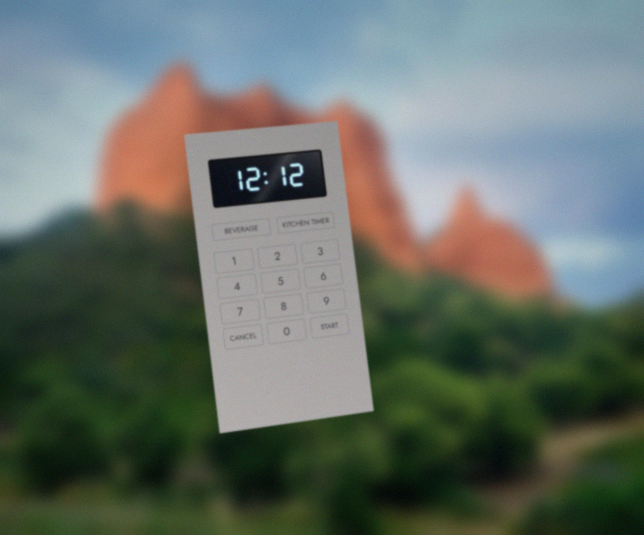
{"hour": 12, "minute": 12}
